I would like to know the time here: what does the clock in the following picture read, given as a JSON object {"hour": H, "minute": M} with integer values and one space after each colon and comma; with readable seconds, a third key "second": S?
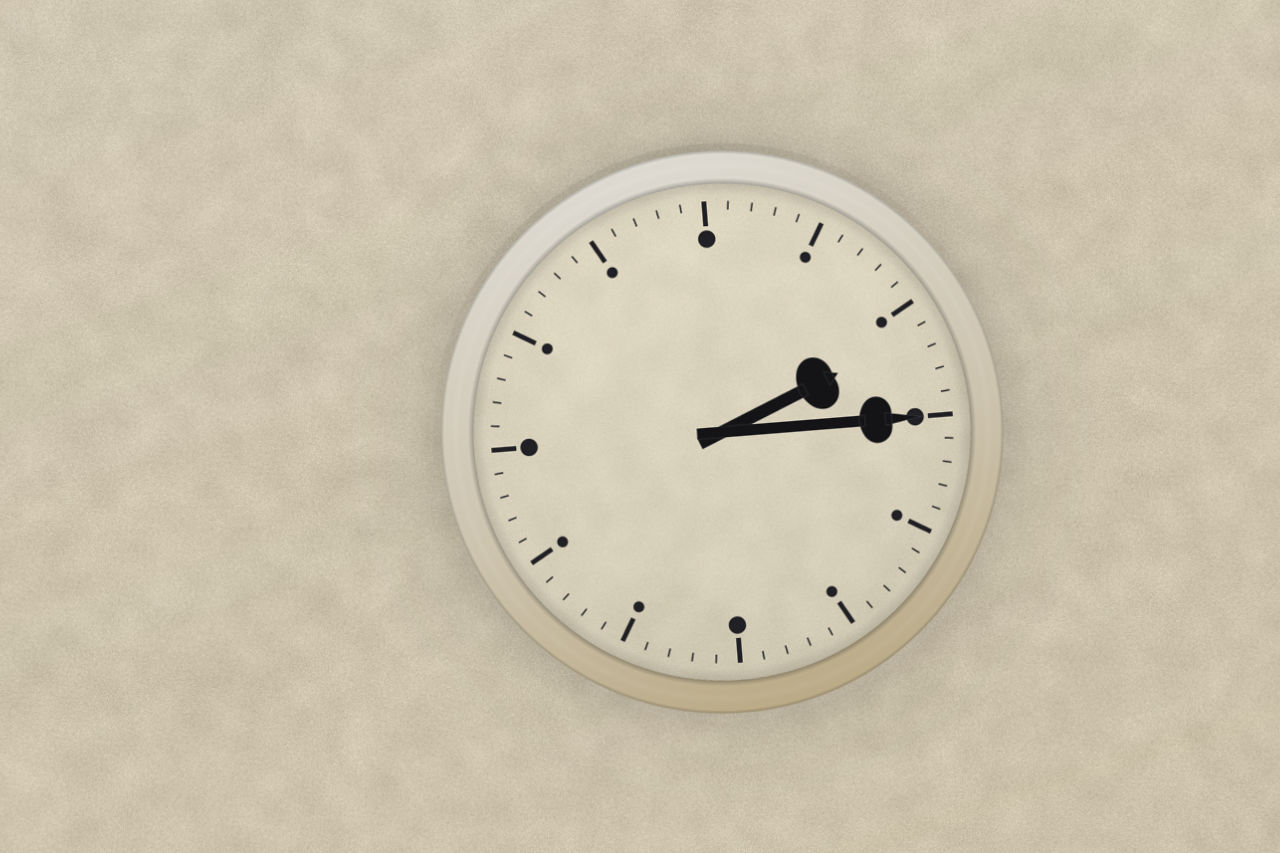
{"hour": 2, "minute": 15}
